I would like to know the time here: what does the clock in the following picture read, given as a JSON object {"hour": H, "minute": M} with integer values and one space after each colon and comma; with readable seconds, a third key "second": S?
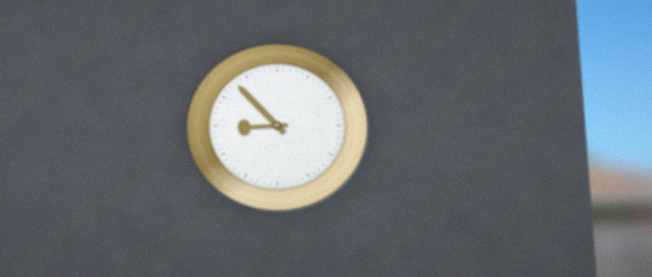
{"hour": 8, "minute": 53}
